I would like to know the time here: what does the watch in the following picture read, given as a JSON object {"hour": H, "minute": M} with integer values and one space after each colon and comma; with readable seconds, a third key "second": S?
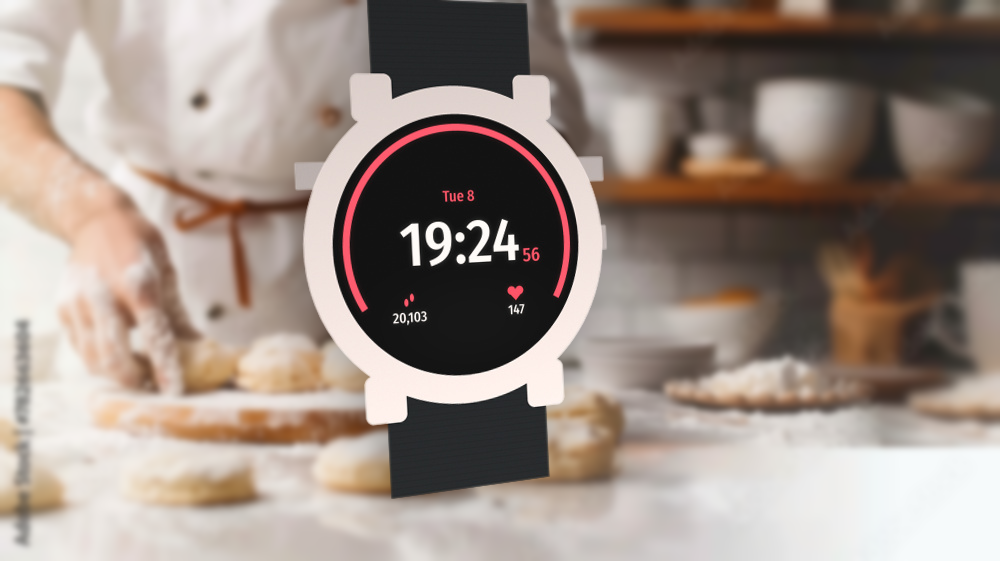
{"hour": 19, "minute": 24, "second": 56}
